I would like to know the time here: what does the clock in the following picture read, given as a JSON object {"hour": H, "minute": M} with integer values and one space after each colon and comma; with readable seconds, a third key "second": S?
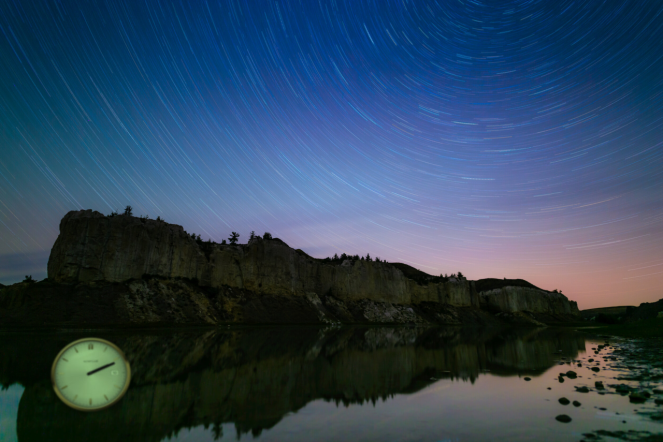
{"hour": 2, "minute": 11}
